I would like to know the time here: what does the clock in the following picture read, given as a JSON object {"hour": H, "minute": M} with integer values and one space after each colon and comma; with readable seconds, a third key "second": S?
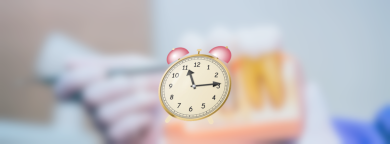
{"hour": 11, "minute": 14}
